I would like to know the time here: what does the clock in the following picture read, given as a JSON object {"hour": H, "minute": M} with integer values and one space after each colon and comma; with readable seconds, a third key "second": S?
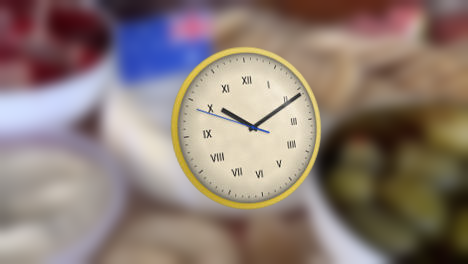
{"hour": 10, "minute": 10, "second": 49}
